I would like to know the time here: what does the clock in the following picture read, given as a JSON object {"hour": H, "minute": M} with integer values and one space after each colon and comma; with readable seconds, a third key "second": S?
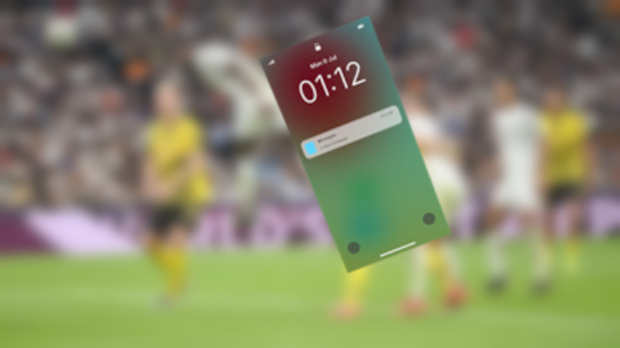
{"hour": 1, "minute": 12}
